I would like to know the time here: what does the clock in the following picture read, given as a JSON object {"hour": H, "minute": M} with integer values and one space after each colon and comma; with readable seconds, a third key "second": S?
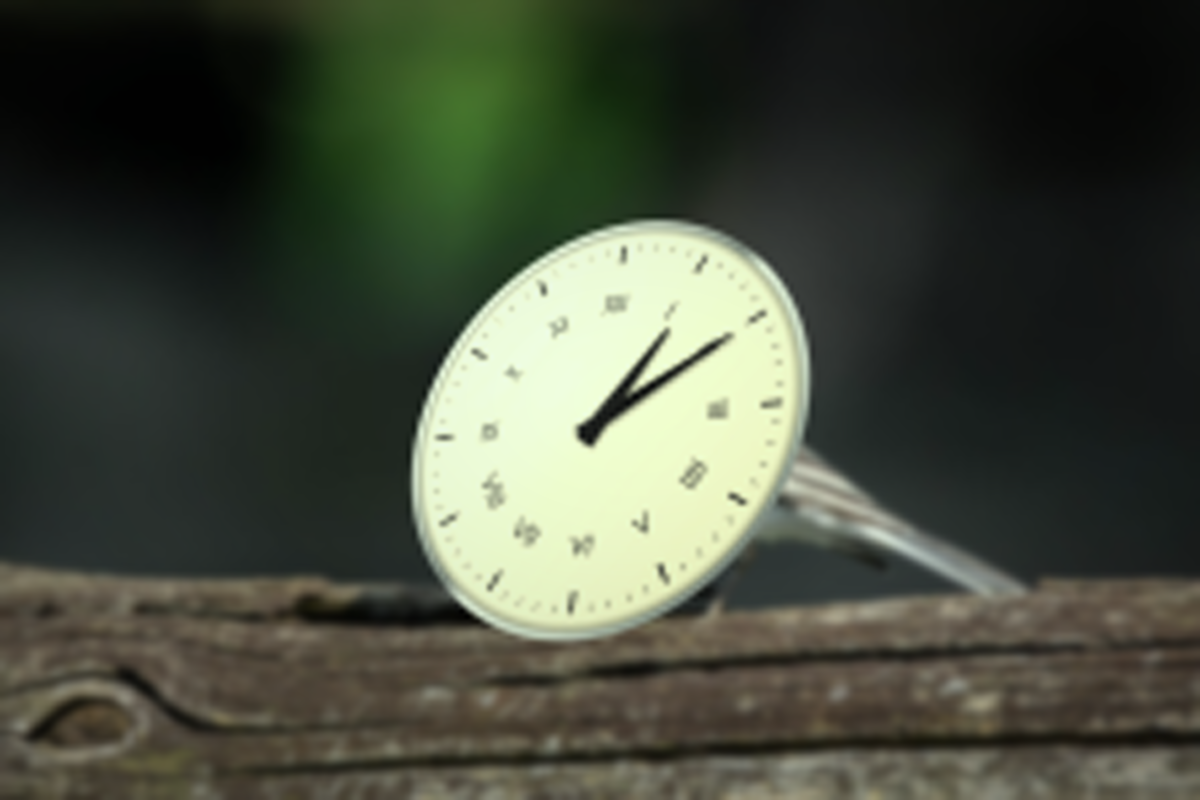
{"hour": 1, "minute": 10}
